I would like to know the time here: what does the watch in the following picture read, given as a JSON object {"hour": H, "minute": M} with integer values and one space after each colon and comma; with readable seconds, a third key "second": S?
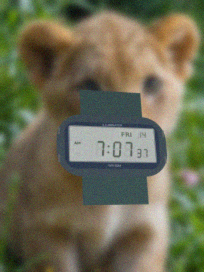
{"hour": 7, "minute": 7, "second": 37}
